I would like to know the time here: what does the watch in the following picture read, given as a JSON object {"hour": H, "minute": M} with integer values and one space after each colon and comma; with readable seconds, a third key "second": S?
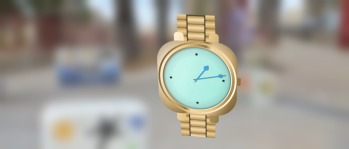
{"hour": 1, "minute": 13}
